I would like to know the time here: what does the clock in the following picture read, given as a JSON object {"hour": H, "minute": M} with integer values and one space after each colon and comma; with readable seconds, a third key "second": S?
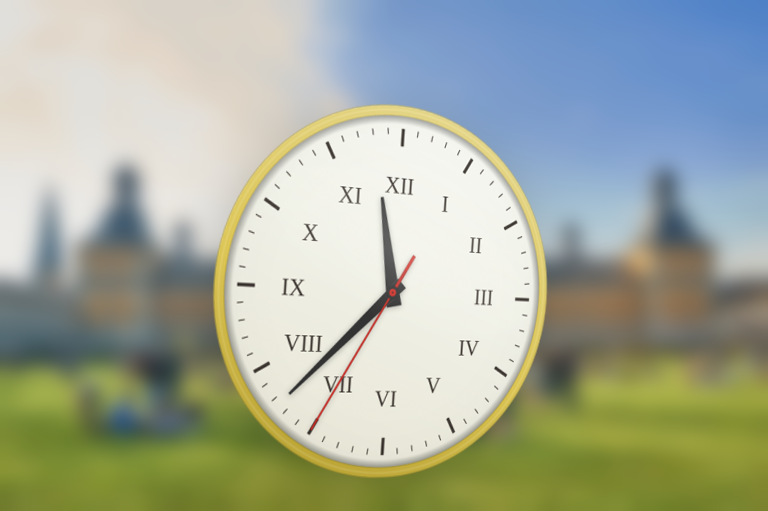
{"hour": 11, "minute": 37, "second": 35}
